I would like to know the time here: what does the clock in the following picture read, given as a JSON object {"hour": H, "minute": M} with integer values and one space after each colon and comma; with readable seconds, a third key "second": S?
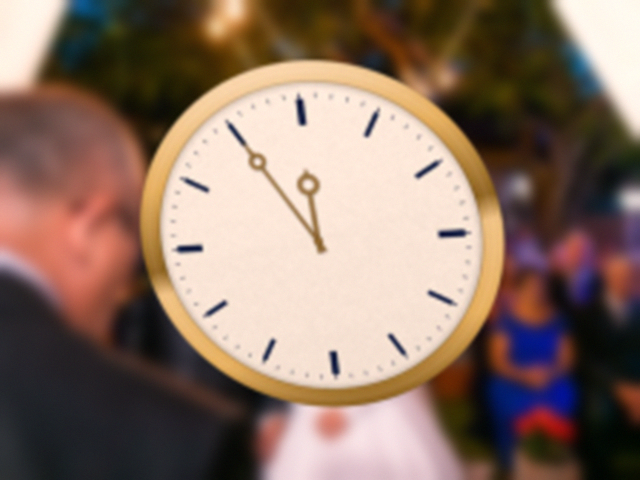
{"hour": 11, "minute": 55}
